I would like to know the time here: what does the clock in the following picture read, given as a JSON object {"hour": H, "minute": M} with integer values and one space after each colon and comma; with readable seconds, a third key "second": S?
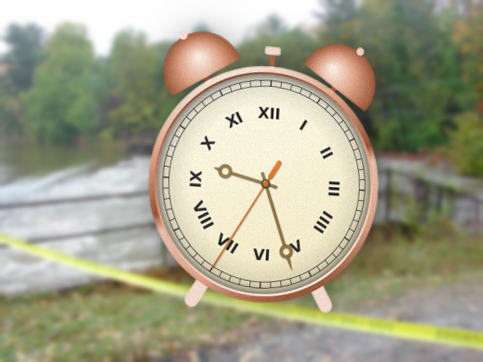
{"hour": 9, "minute": 26, "second": 35}
